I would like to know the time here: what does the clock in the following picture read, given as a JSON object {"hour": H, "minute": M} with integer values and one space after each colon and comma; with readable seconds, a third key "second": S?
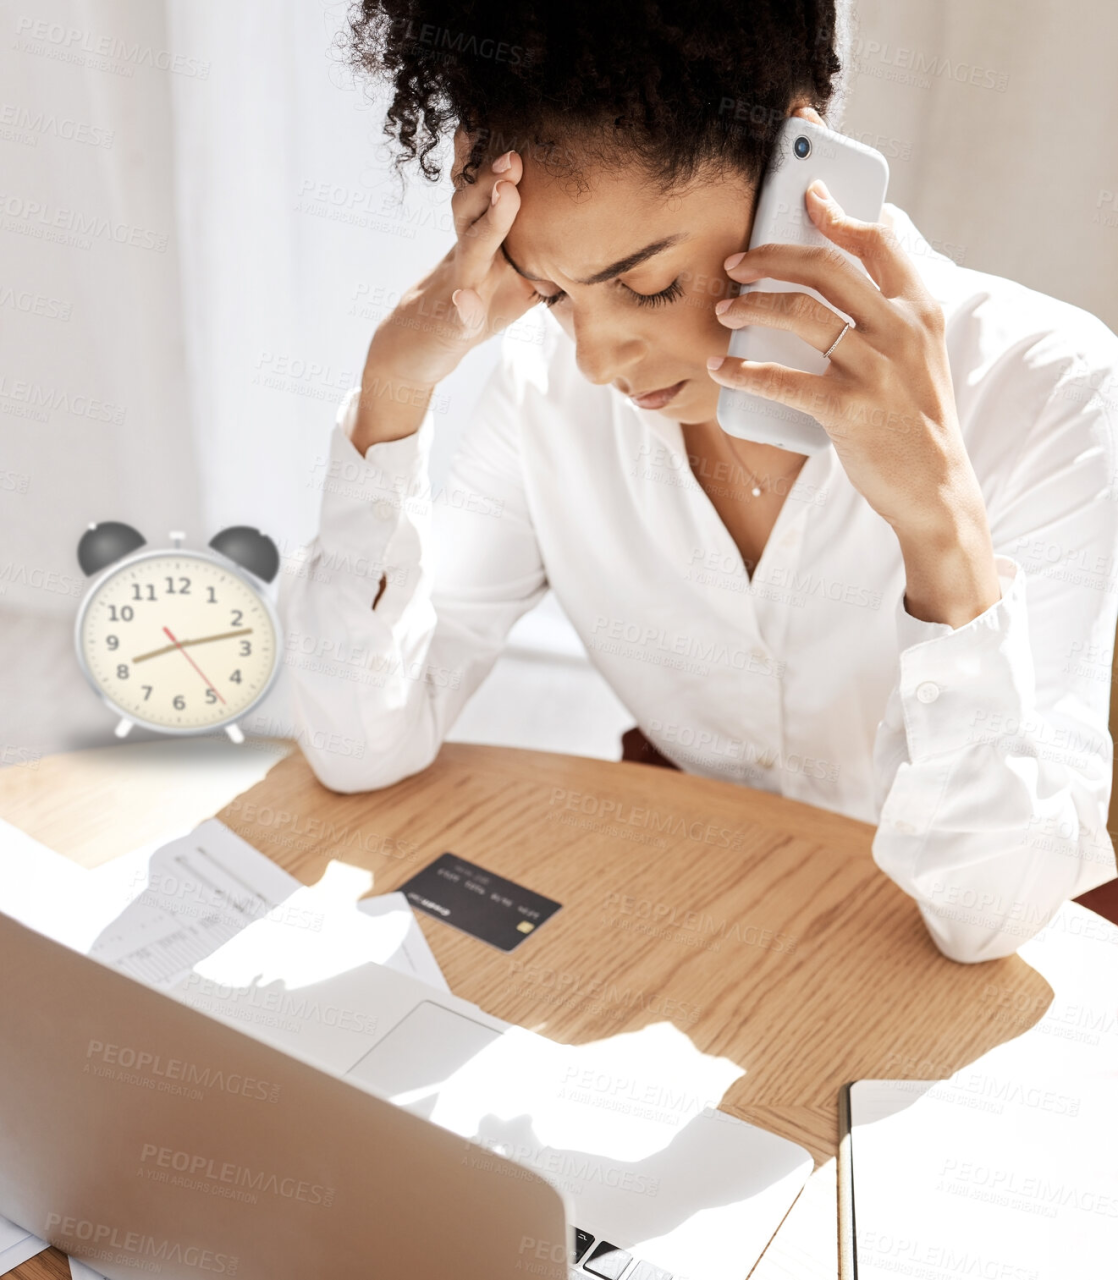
{"hour": 8, "minute": 12, "second": 24}
